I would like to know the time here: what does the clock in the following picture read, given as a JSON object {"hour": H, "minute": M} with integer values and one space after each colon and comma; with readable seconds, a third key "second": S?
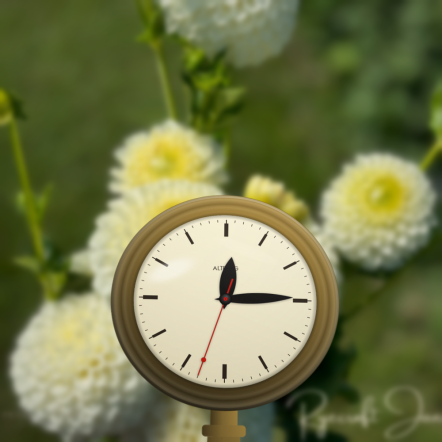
{"hour": 12, "minute": 14, "second": 33}
